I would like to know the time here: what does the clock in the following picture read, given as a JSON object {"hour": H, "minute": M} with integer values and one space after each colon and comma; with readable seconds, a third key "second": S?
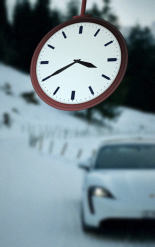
{"hour": 3, "minute": 40}
